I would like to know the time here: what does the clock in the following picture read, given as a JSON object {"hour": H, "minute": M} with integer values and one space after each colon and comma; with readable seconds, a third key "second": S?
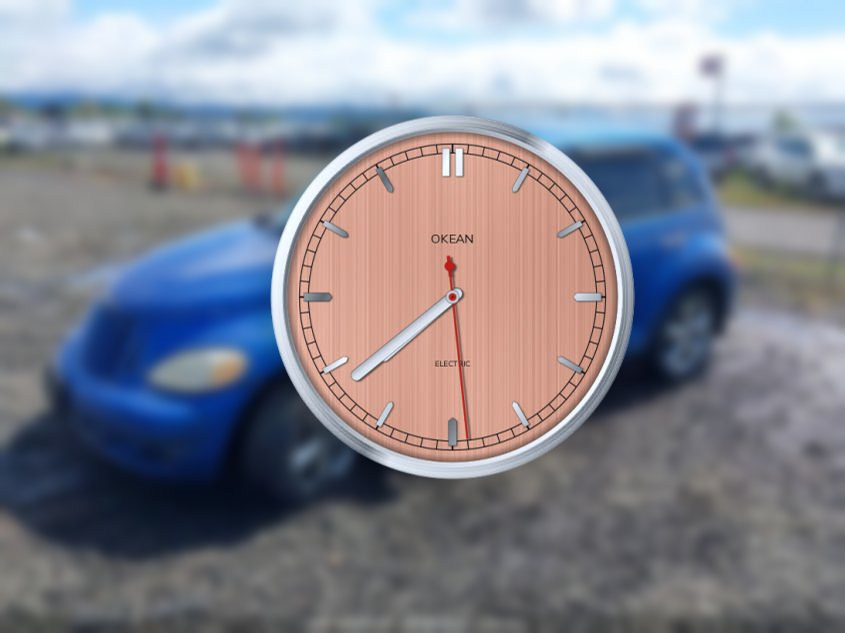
{"hour": 7, "minute": 38, "second": 29}
